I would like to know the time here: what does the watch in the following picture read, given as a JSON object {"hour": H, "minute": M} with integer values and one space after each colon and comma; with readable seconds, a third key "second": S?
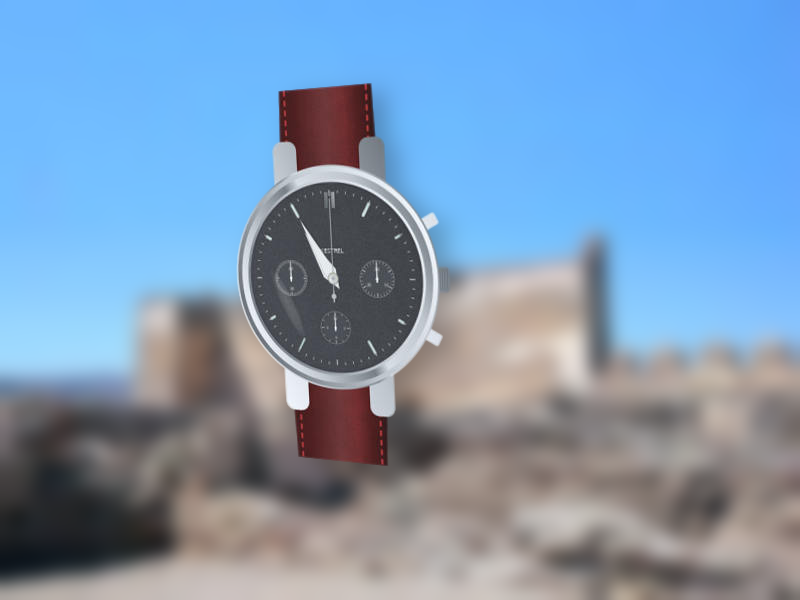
{"hour": 10, "minute": 55}
